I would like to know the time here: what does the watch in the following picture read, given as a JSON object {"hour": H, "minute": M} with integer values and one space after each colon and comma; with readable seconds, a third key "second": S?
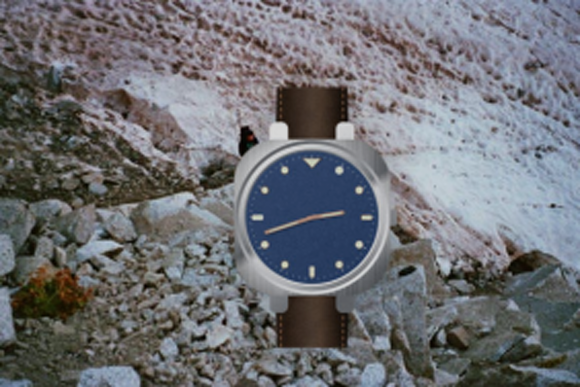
{"hour": 2, "minute": 42}
